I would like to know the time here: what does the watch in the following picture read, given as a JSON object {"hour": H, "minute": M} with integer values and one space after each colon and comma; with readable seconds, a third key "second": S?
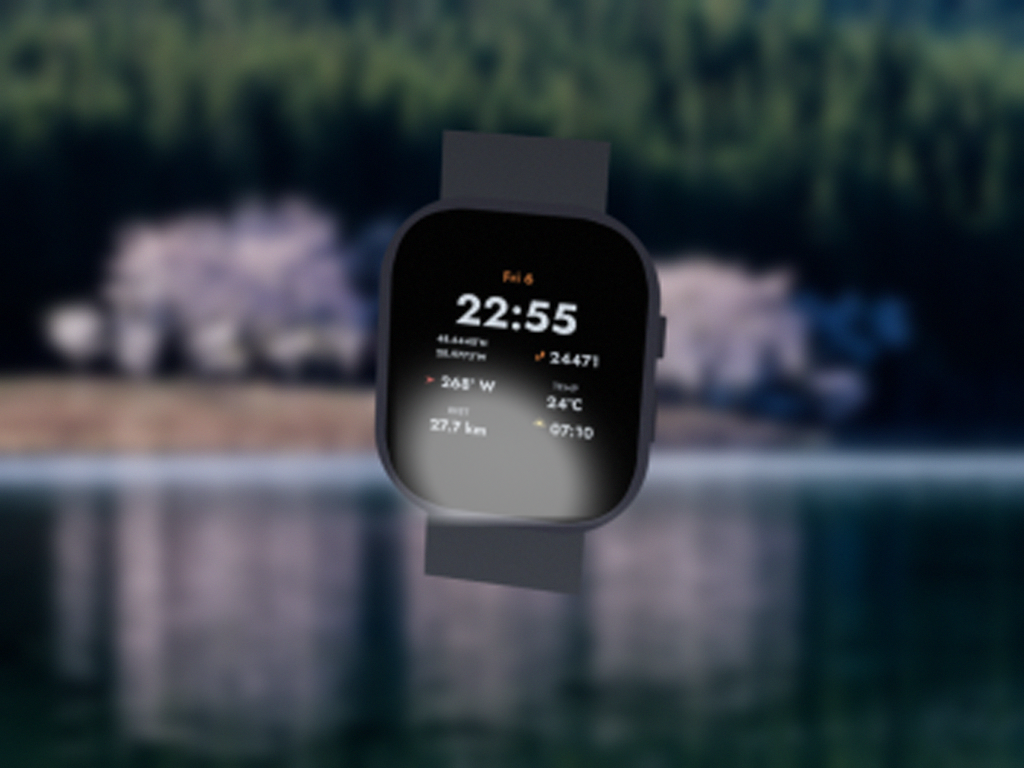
{"hour": 22, "minute": 55}
